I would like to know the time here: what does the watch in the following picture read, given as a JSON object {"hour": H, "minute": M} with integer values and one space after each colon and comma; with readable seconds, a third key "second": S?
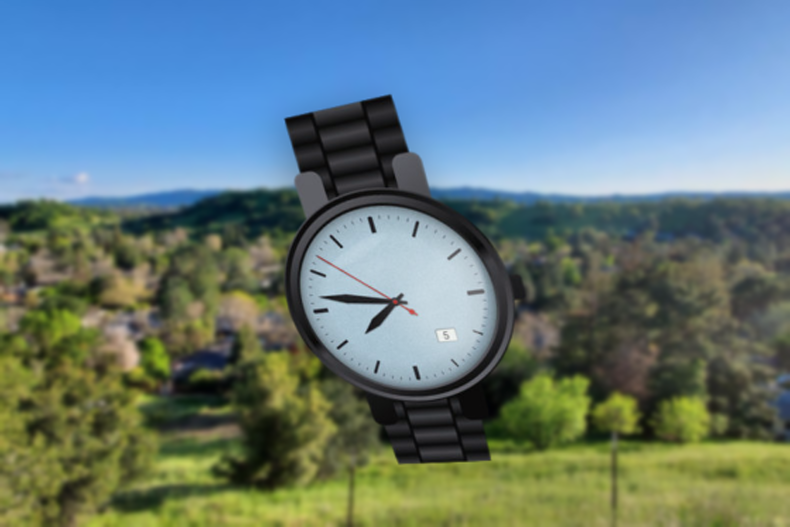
{"hour": 7, "minute": 46, "second": 52}
